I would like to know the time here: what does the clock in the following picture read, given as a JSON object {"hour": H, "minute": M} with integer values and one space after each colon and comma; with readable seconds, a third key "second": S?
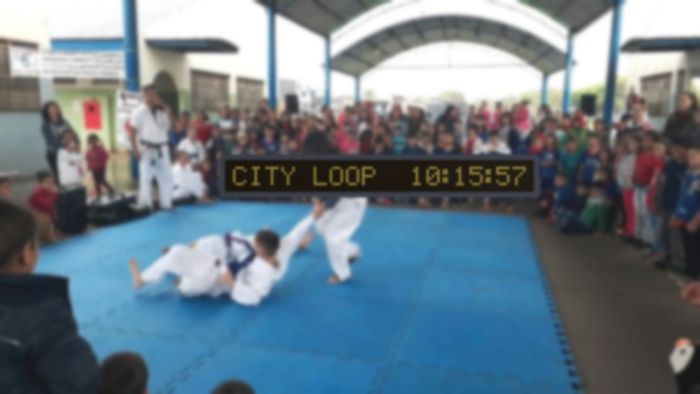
{"hour": 10, "minute": 15, "second": 57}
